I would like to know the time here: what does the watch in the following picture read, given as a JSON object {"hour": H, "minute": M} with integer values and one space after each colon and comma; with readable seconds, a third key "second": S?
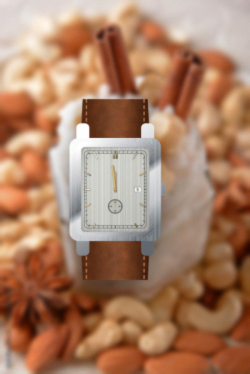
{"hour": 11, "minute": 59}
